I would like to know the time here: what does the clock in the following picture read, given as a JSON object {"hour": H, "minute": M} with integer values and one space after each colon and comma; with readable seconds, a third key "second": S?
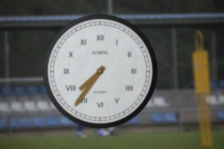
{"hour": 7, "minute": 36}
